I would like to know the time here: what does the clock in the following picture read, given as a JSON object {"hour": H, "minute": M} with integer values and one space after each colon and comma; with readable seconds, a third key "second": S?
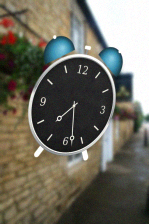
{"hour": 7, "minute": 28}
